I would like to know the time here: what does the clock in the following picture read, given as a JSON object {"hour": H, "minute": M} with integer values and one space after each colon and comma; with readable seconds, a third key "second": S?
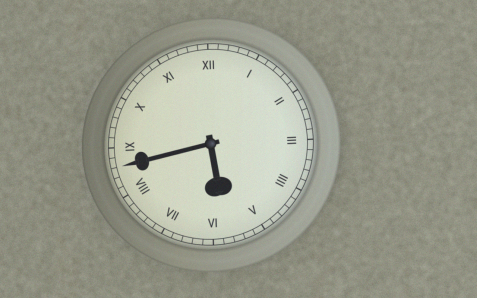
{"hour": 5, "minute": 43}
